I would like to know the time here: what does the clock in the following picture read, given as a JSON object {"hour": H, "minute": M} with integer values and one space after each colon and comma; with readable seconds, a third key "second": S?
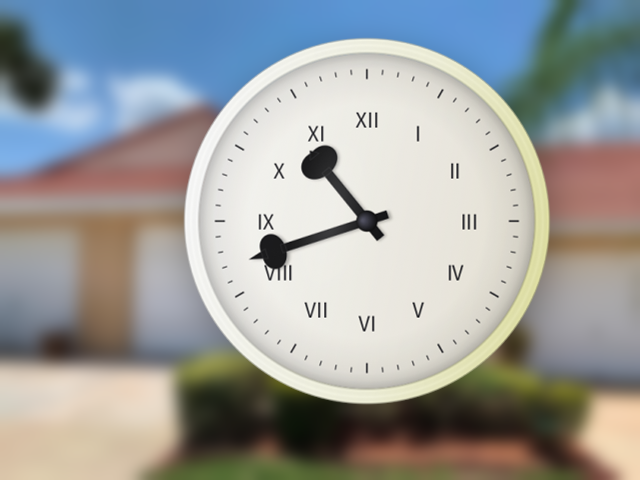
{"hour": 10, "minute": 42}
